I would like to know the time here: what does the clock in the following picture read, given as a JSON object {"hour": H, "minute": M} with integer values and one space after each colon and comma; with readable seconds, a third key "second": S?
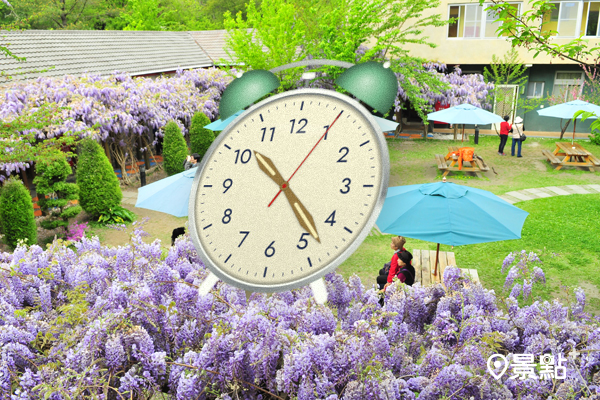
{"hour": 10, "minute": 23, "second": 5}
